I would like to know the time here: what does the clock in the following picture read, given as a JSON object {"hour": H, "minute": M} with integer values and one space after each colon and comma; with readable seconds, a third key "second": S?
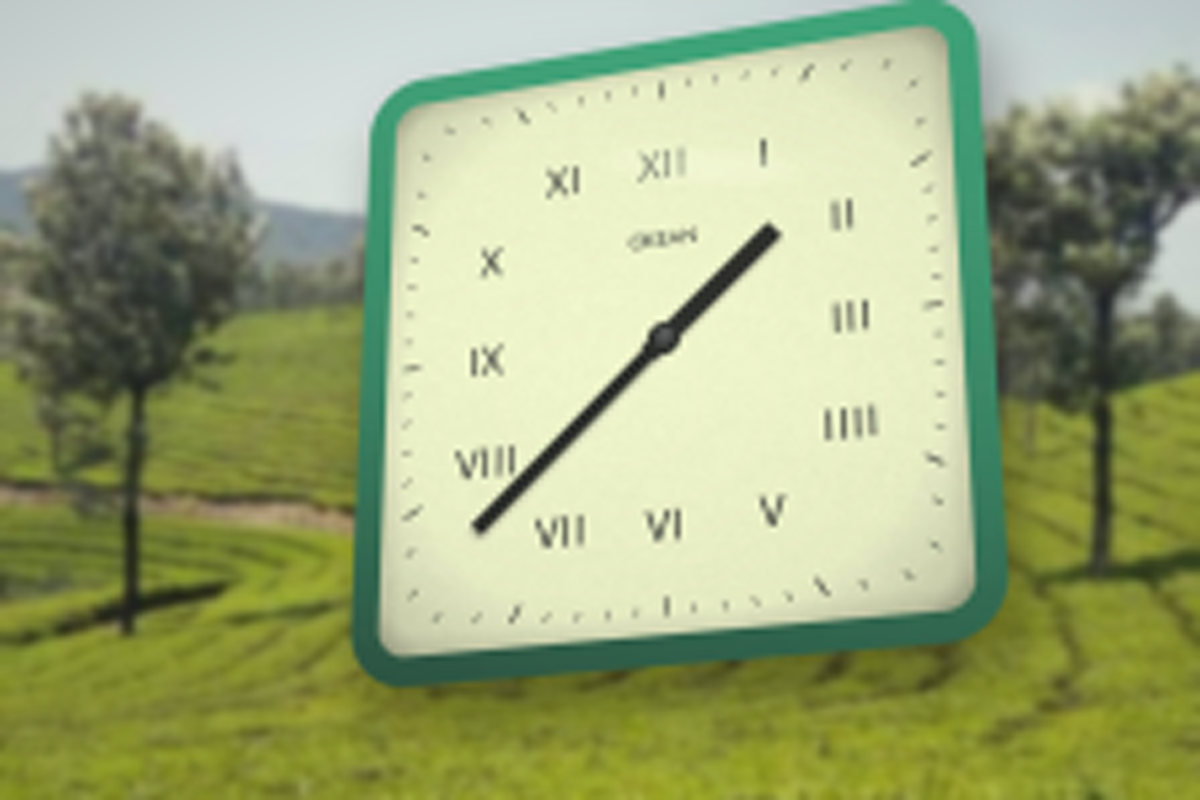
{"hour": 1, "minute": 38}
